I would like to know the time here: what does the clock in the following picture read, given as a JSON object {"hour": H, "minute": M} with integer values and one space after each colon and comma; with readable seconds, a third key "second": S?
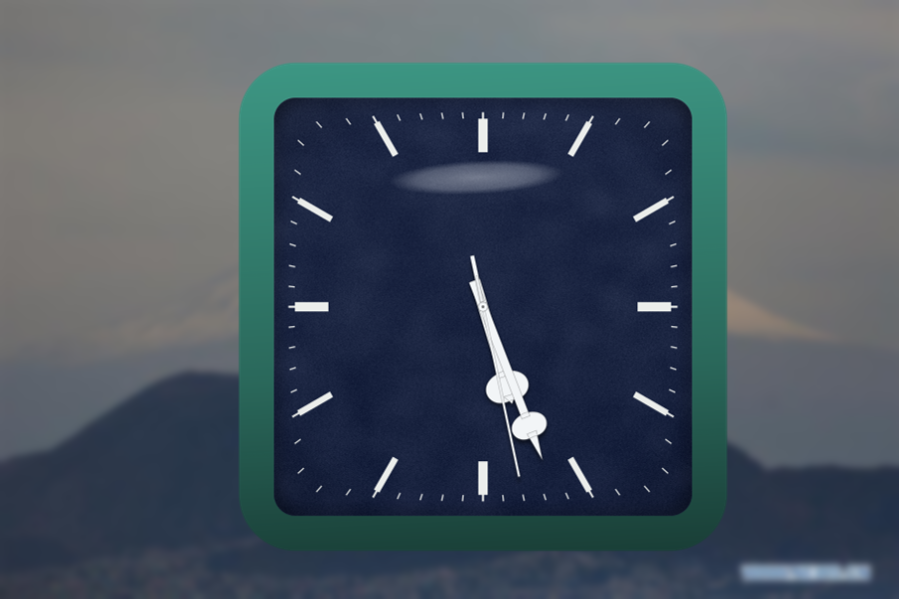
{"hour": 5, "minute": 26, "second": 28}
